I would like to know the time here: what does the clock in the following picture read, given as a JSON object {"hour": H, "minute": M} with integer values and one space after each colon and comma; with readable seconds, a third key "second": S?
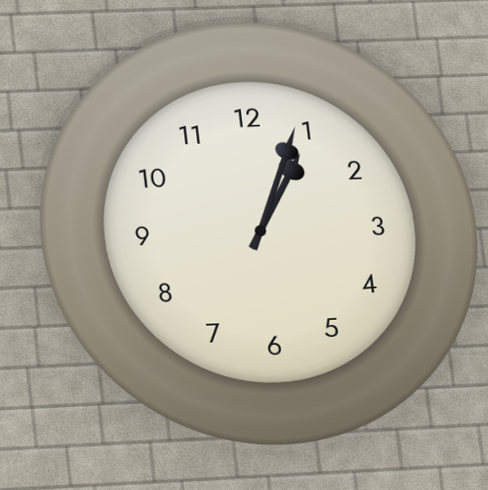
{"hour": 1, "minute": 4}
